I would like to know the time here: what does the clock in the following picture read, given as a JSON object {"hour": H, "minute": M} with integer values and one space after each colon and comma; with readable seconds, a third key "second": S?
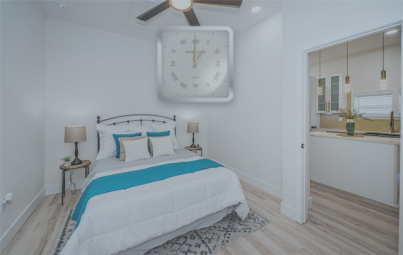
{"hour": 1, "minute": 0}
